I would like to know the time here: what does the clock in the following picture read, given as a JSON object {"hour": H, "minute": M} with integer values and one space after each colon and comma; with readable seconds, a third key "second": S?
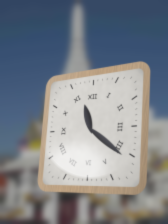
{"hour": 11, "minute": 21}
